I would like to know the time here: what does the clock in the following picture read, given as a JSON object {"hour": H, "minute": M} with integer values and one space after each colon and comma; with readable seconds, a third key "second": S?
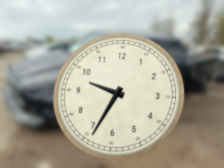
{"hour": 9, "minute": 34}
